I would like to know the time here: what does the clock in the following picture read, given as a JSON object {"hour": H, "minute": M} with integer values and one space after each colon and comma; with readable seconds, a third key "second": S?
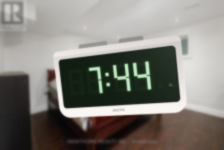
{"hour": 7, "minute": 44}
